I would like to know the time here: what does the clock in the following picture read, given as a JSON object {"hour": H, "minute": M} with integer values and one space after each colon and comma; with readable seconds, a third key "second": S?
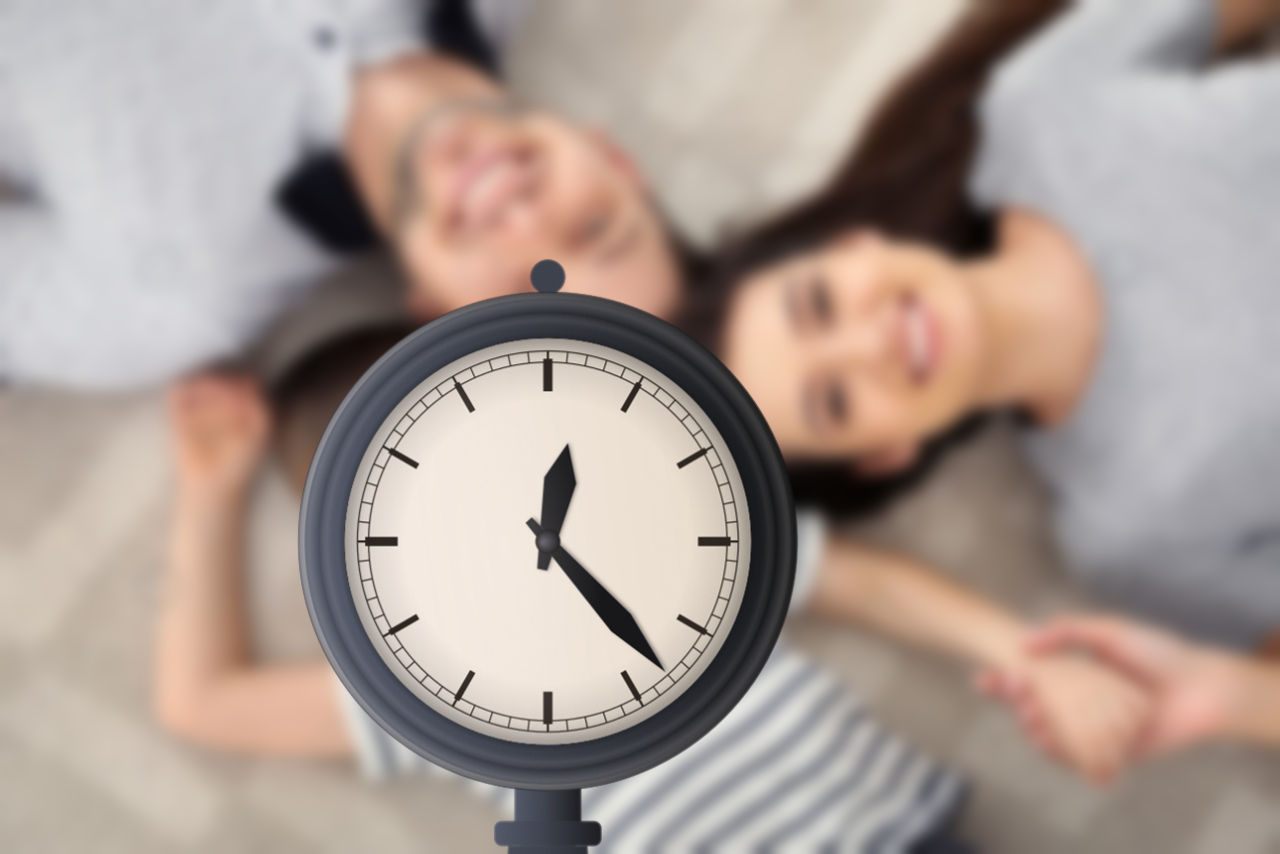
{"hour": 12, "minute": 23}
